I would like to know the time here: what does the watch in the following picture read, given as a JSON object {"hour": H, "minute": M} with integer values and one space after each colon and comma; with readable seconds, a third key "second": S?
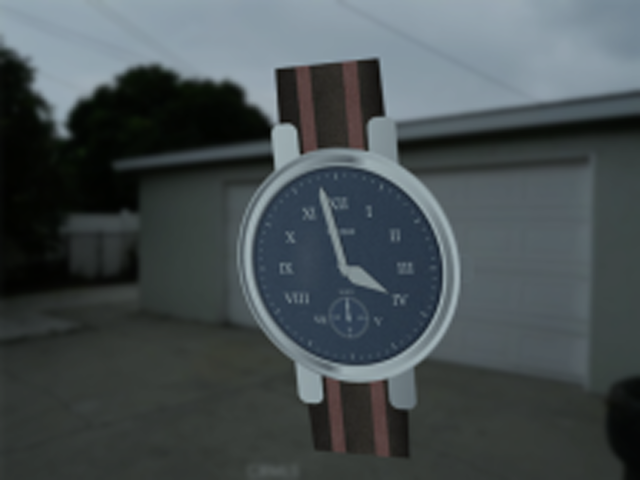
{"hour": 3, "minute": 58}
